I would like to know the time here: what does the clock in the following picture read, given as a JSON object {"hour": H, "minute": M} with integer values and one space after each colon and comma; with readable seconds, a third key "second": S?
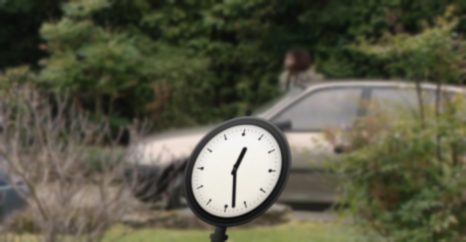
{"hour": 12, "minute": 28}
